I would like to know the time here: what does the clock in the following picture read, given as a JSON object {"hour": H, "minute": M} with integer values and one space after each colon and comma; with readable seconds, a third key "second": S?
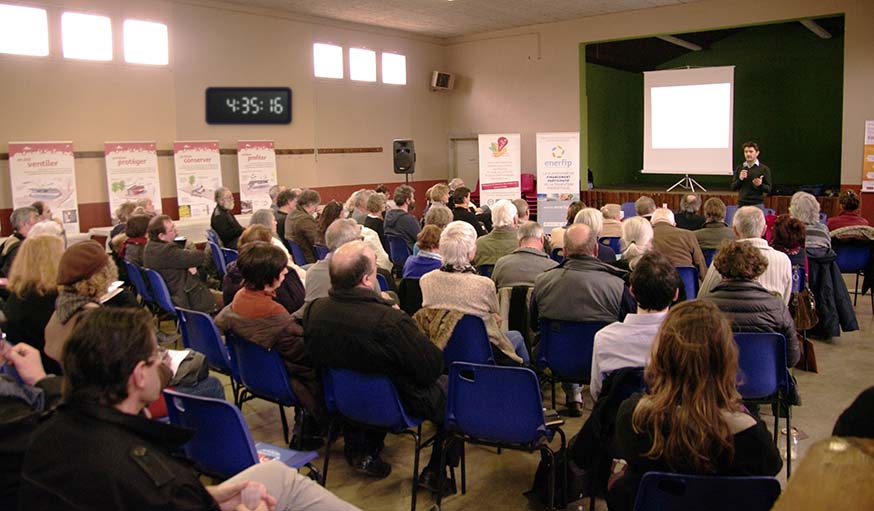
{"hour": 4, "minute": 35, "second": 16}
